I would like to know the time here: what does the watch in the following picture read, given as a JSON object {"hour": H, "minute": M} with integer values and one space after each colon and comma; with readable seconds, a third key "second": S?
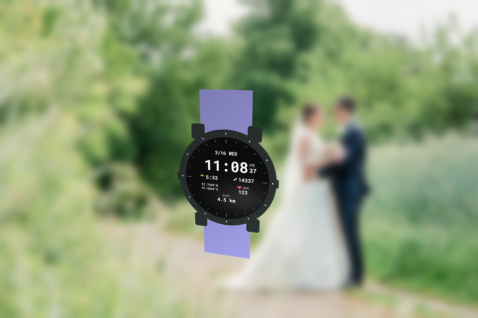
{"hour": 11, "minute": 8}
